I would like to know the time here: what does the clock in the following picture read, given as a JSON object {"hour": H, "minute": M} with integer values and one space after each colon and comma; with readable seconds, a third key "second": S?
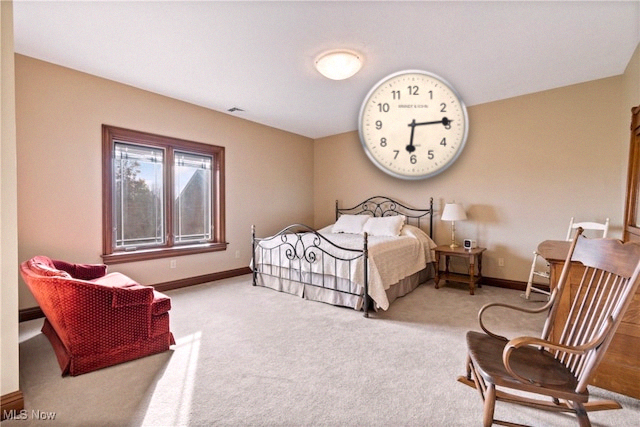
{"hour": 6, "minute": 14}
